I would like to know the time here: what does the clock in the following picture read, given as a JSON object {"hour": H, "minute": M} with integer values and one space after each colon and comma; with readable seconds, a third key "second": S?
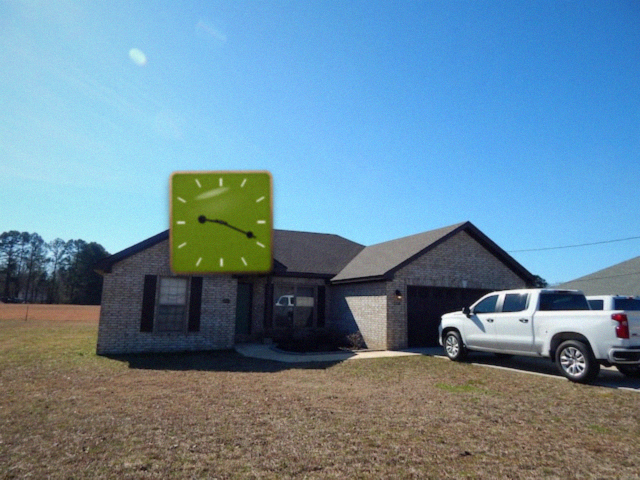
{"hour": 9, "minute": 19}
